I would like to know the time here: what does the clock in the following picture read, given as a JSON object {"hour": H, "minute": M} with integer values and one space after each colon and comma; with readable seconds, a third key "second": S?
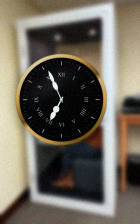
{"hour": 6, "minute": 56}
